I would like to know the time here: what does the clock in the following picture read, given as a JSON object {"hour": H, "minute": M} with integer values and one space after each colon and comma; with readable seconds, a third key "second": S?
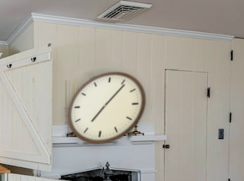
{"hour": 7, "minute": 6}
